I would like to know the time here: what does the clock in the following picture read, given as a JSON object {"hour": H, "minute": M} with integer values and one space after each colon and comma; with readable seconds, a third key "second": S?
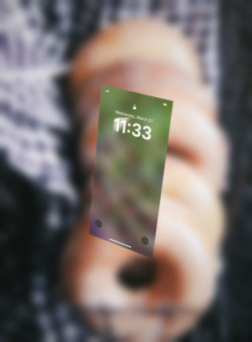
{"hour": 11, "minute": 33}
